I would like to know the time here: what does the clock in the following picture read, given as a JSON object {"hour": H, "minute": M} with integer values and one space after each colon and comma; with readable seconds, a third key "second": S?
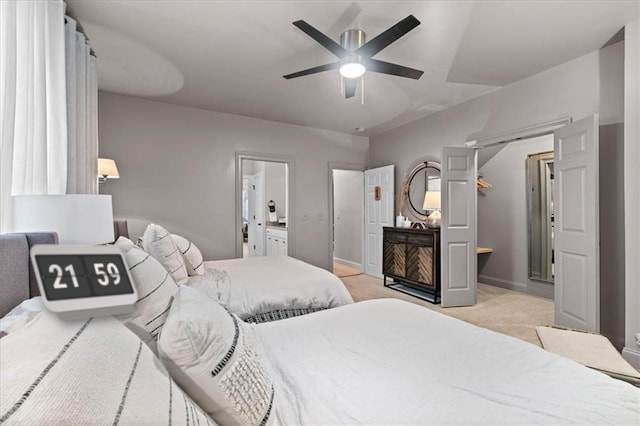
{"hour": 21, "minute": 59}
